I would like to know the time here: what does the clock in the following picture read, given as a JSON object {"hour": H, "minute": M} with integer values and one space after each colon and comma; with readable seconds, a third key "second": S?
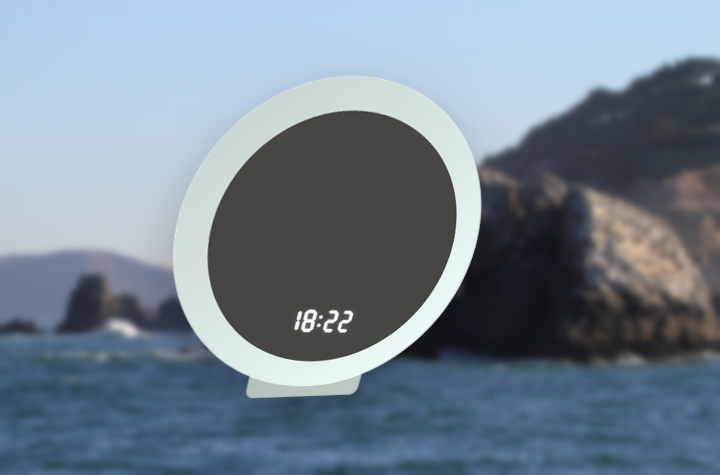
{"hour": 18, "minute": 22}
